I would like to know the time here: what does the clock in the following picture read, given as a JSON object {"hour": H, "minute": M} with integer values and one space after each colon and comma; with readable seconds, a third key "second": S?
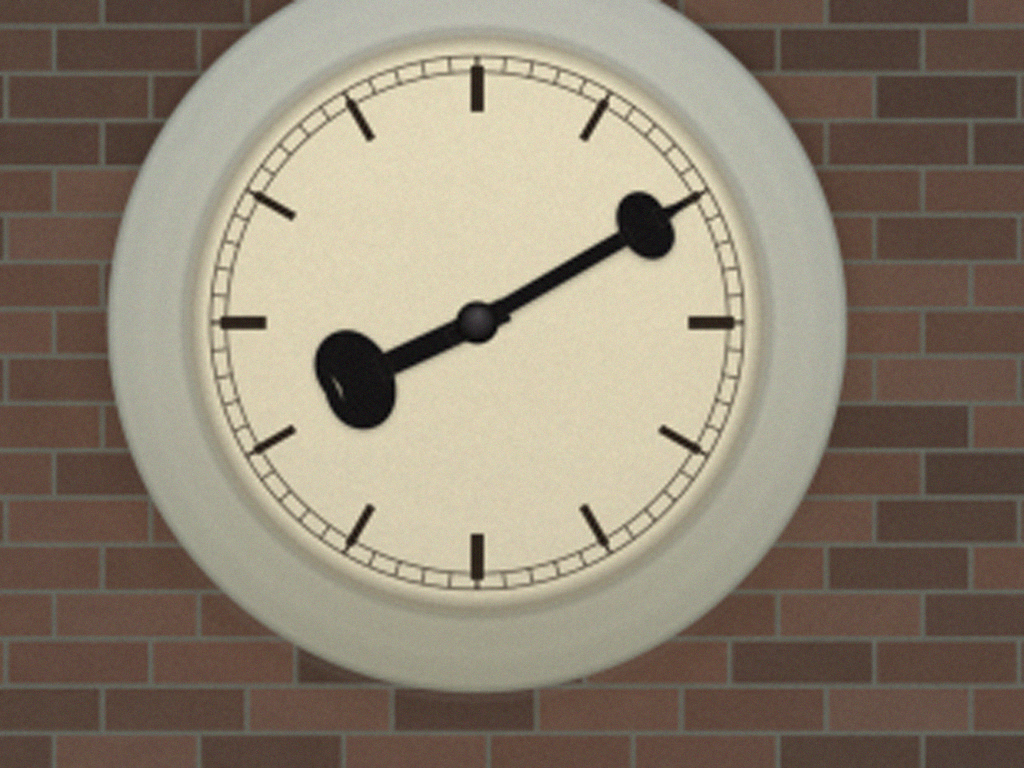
{"hour": 8, "minute": 10}
